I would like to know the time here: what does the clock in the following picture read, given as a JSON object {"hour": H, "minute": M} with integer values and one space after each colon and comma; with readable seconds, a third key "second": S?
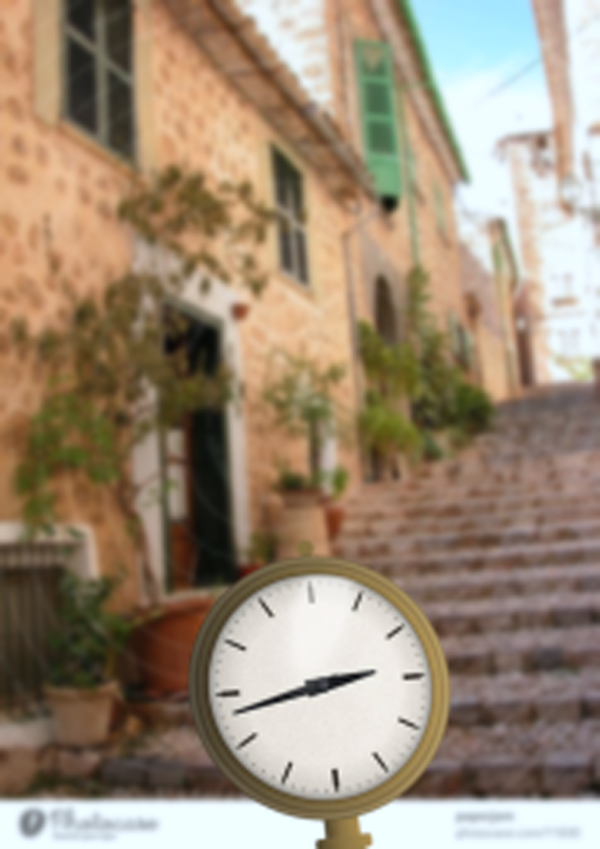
{"hour": 2, "minute": 43}
